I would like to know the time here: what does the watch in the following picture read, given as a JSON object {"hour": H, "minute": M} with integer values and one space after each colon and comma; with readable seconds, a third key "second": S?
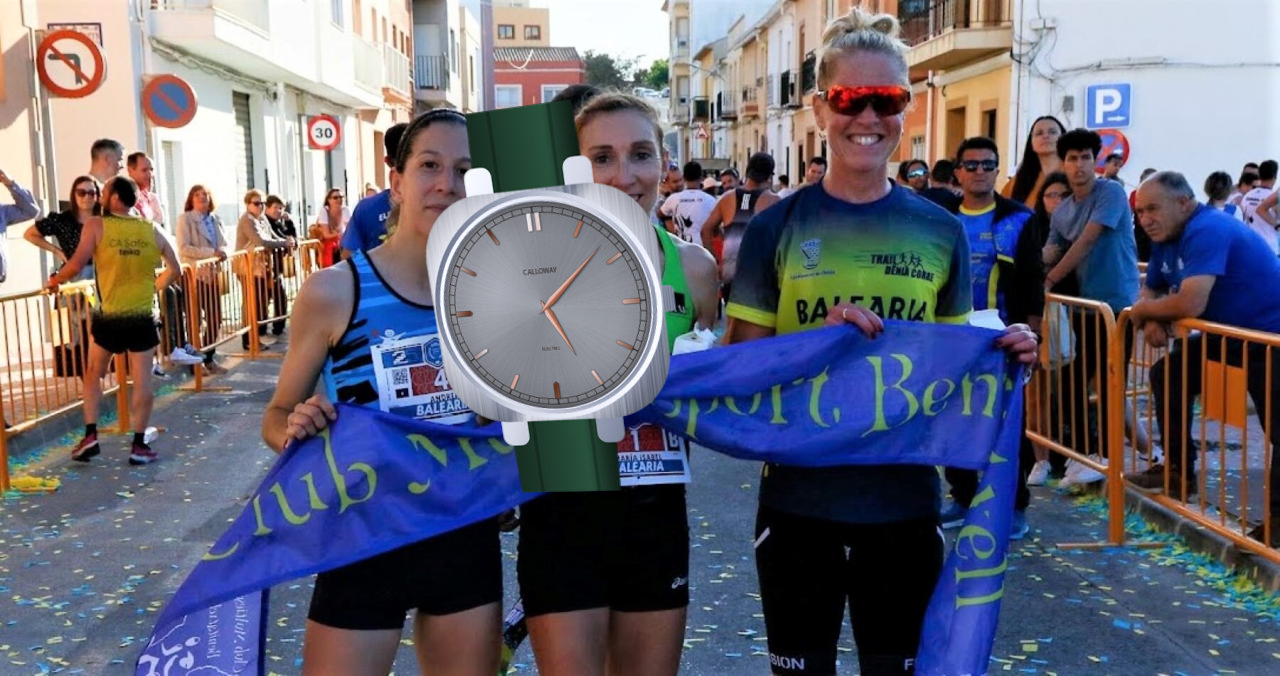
{"hour": 5, "minute": 8}
